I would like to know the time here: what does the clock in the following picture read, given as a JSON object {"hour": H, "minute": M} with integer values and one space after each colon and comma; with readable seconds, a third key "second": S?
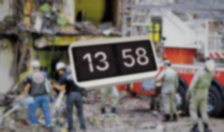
{"hour": 13, "minute": 58}
